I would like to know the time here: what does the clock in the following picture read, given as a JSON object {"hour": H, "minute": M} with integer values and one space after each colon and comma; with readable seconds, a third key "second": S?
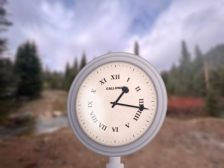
{"hour": 1, "minute": 17}
